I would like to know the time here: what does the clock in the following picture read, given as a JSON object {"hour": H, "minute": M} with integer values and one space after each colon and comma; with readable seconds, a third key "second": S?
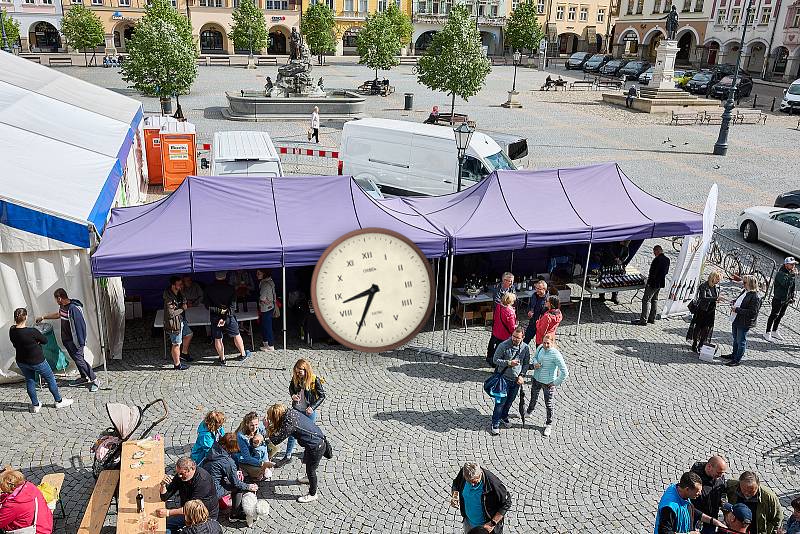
{"hour": 8, "minute": 35}
